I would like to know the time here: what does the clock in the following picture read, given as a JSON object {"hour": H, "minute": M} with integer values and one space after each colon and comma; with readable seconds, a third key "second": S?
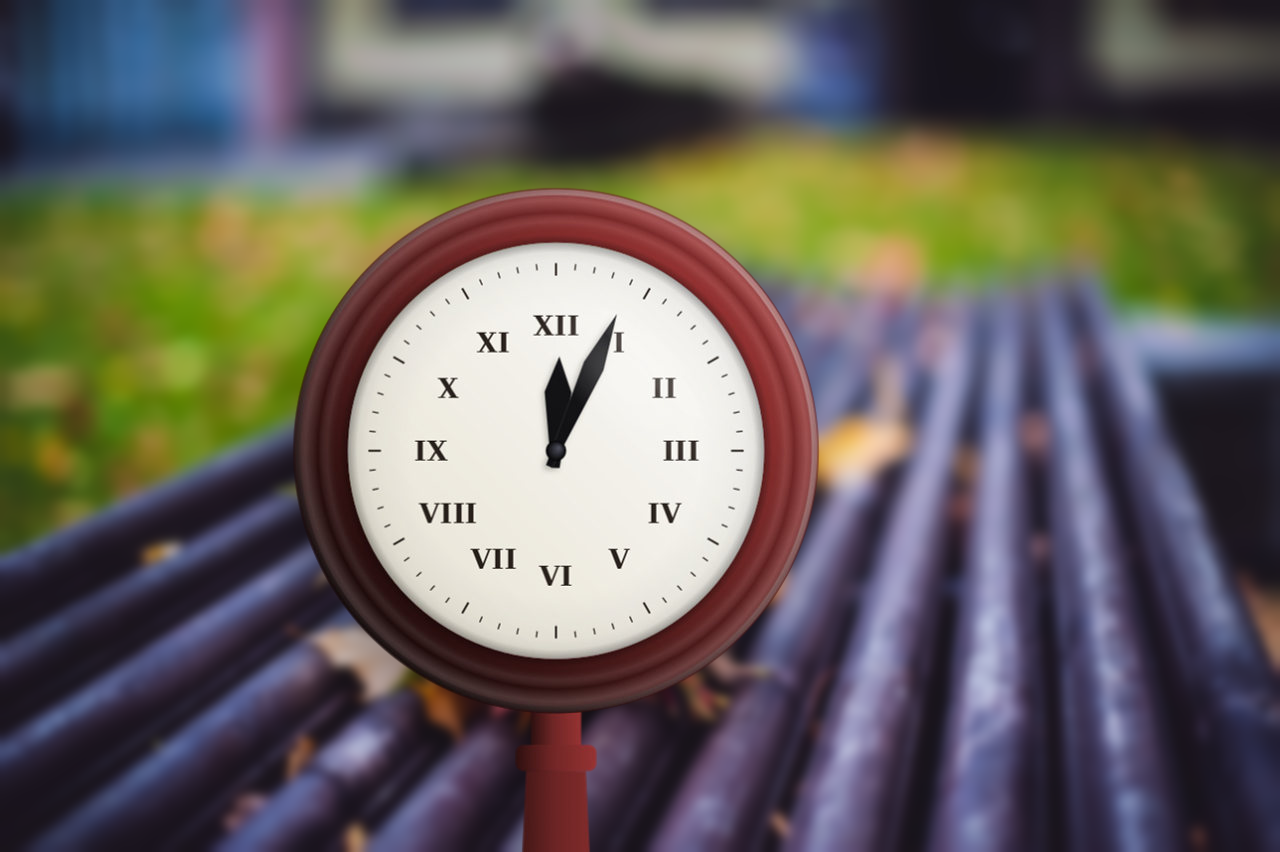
{"hour": 12, "minute": 4}
